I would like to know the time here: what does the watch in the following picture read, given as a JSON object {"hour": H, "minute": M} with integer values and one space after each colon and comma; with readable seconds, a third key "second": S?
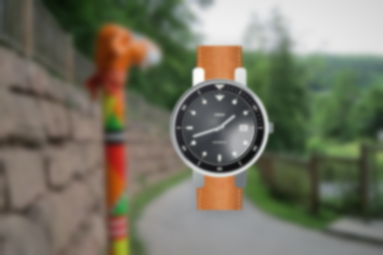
{"hour": 1, "minute": 42}
